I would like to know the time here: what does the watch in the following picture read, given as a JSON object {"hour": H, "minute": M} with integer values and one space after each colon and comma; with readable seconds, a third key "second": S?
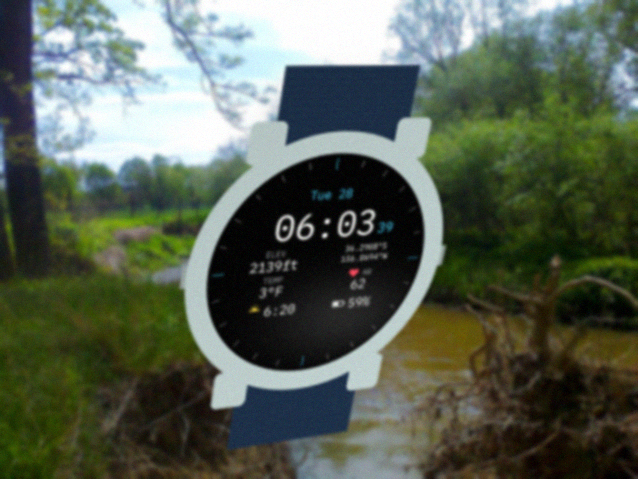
{"hour": 6, "minute": 3}
